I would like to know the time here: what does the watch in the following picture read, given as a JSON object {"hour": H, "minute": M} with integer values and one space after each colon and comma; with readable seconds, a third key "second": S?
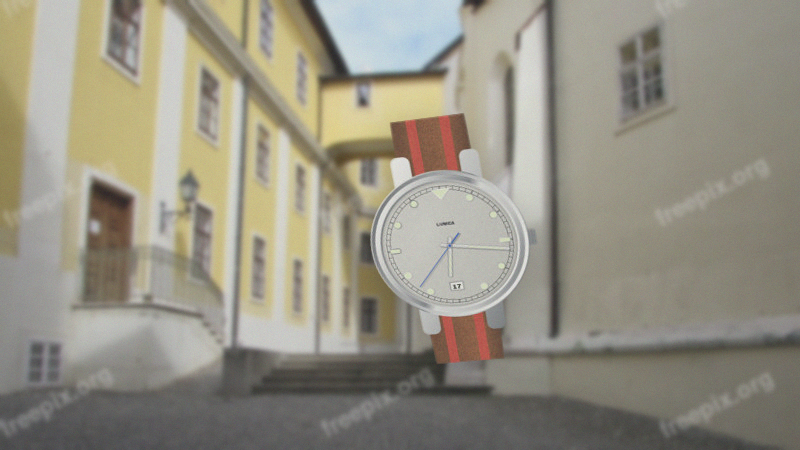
{"hour": 6, "minute": 16, "second": 37}
